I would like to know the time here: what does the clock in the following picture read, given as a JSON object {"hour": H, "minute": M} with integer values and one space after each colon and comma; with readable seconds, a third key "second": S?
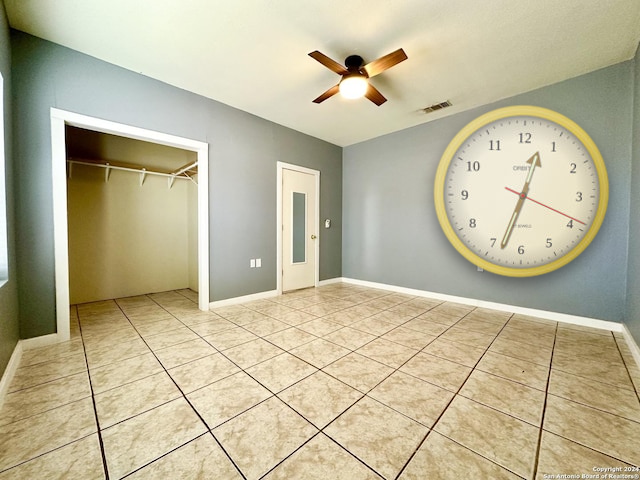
{"hour": 12, "minute": 33, "second": 19}
